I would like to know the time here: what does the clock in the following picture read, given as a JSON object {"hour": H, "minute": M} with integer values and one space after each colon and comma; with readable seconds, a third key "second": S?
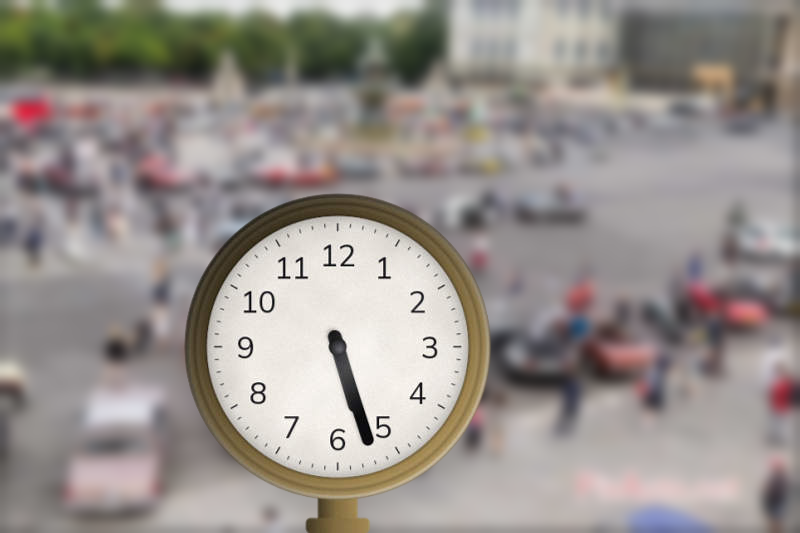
{"hour": 5, "minute": 27}
